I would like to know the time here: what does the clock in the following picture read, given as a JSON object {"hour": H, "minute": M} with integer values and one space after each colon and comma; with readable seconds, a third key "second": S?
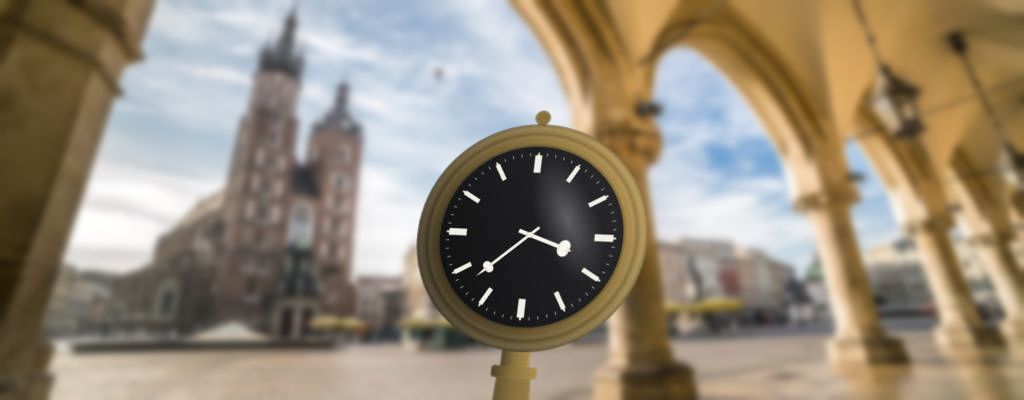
{"hour": 3, "minute": 38}
